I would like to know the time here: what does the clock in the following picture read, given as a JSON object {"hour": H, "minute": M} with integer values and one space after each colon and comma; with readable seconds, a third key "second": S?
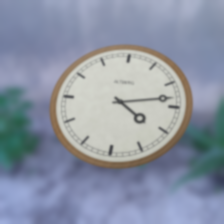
{"hour": 4, "minute": 13}
